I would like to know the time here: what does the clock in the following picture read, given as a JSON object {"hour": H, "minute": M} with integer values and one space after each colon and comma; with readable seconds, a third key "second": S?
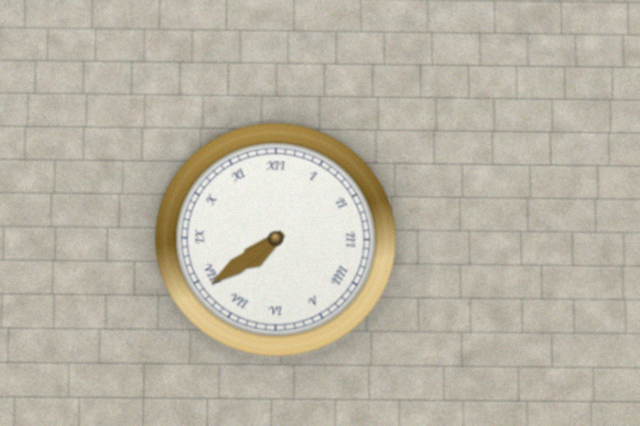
{"hour": 7, "minute": 39}
